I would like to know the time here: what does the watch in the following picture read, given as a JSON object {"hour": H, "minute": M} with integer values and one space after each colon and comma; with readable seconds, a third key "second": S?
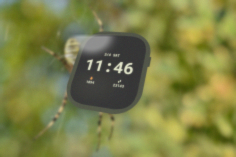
{"hour": 11, "minute": 46}
